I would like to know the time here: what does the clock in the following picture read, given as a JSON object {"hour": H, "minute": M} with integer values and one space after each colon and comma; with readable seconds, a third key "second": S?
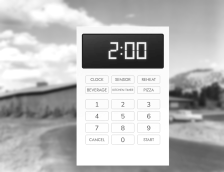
{"hour": 2, "minute": 0}
